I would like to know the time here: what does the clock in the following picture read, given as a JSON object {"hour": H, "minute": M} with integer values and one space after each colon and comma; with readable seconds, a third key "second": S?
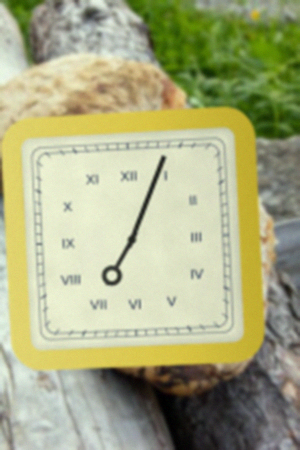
{"hour": 7, "minute": 4}
